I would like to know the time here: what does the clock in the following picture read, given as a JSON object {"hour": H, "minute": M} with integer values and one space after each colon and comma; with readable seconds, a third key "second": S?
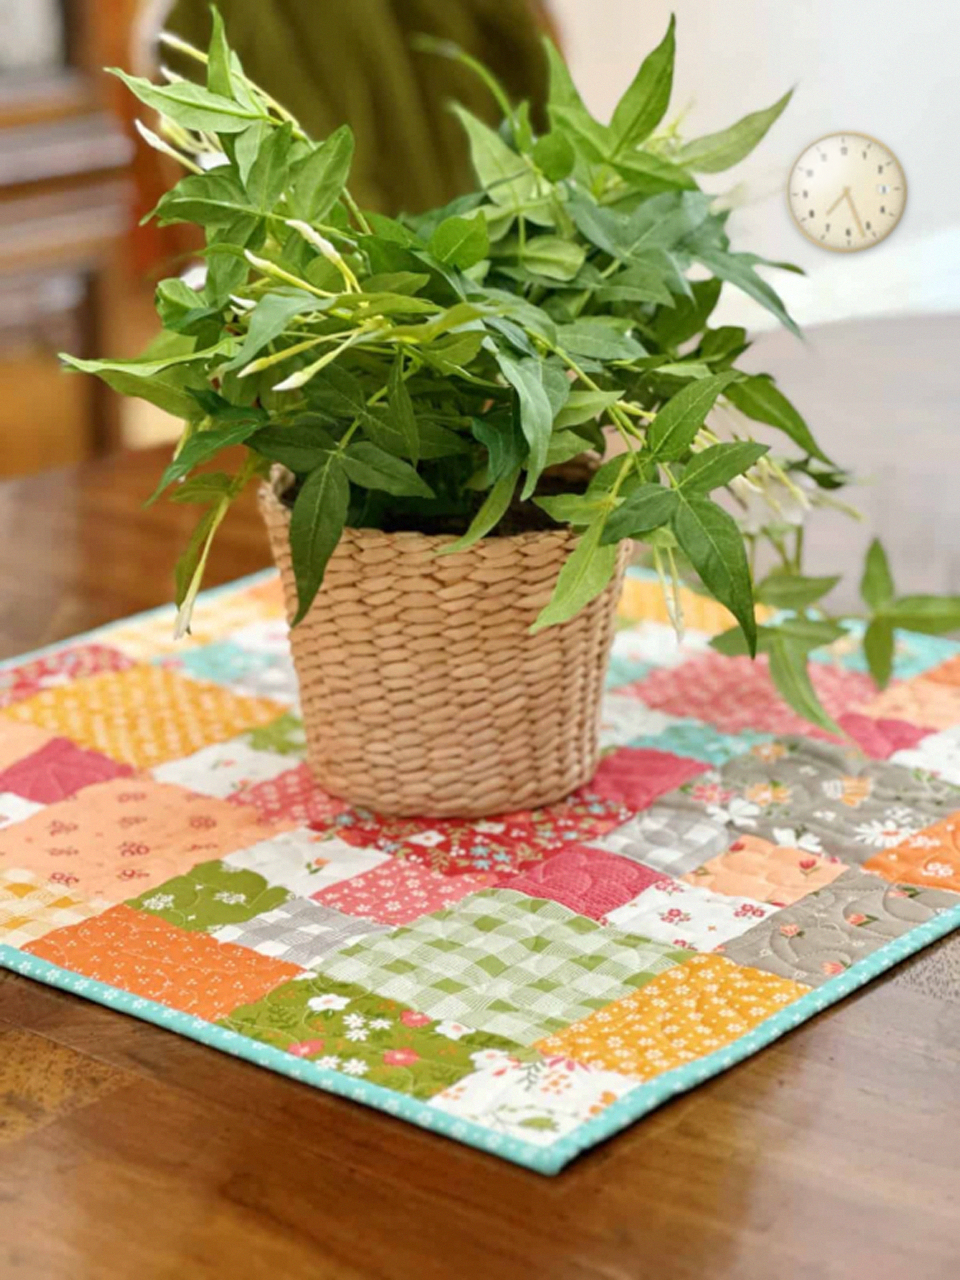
{"hour": 7, "minute": 27}
